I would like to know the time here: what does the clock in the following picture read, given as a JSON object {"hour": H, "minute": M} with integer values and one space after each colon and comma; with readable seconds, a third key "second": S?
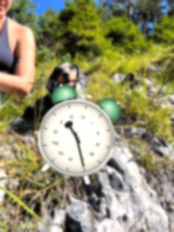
{"hour": 10, "minute": 25}
